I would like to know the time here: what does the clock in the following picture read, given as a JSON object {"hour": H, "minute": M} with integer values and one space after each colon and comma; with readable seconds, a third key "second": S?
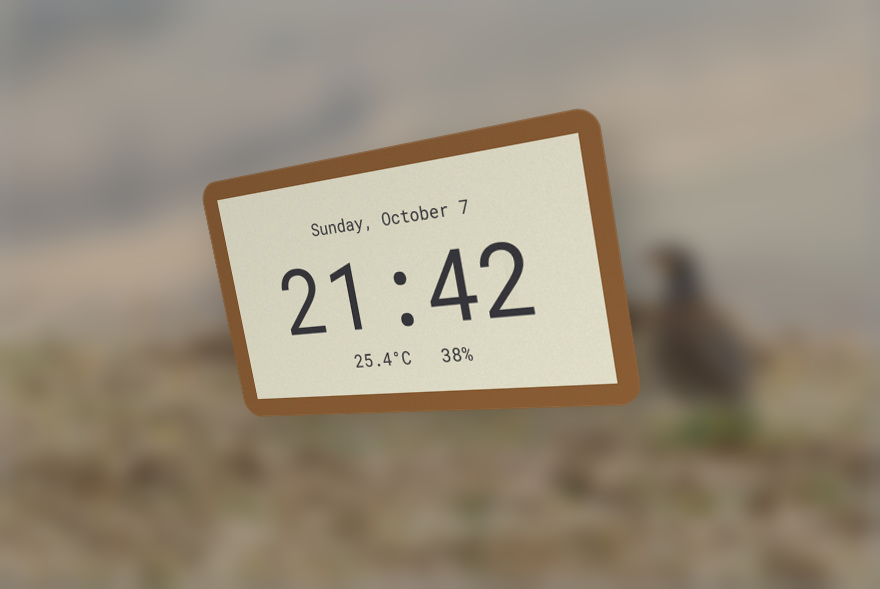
{"hour": 21, "minute": 42}
